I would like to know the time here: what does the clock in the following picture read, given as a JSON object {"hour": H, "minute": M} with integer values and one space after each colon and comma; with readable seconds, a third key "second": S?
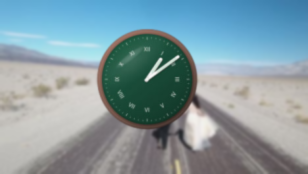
{"hour": 1, "minute": 9}
